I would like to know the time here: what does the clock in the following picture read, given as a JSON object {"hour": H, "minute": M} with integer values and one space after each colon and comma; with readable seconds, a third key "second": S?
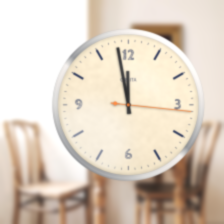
{"hour": 11, "minute": 58, "second": 16}
